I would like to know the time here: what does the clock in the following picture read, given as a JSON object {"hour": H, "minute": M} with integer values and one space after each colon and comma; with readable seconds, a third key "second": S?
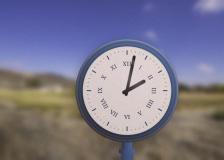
{"hour": 2, "minute": 2}
